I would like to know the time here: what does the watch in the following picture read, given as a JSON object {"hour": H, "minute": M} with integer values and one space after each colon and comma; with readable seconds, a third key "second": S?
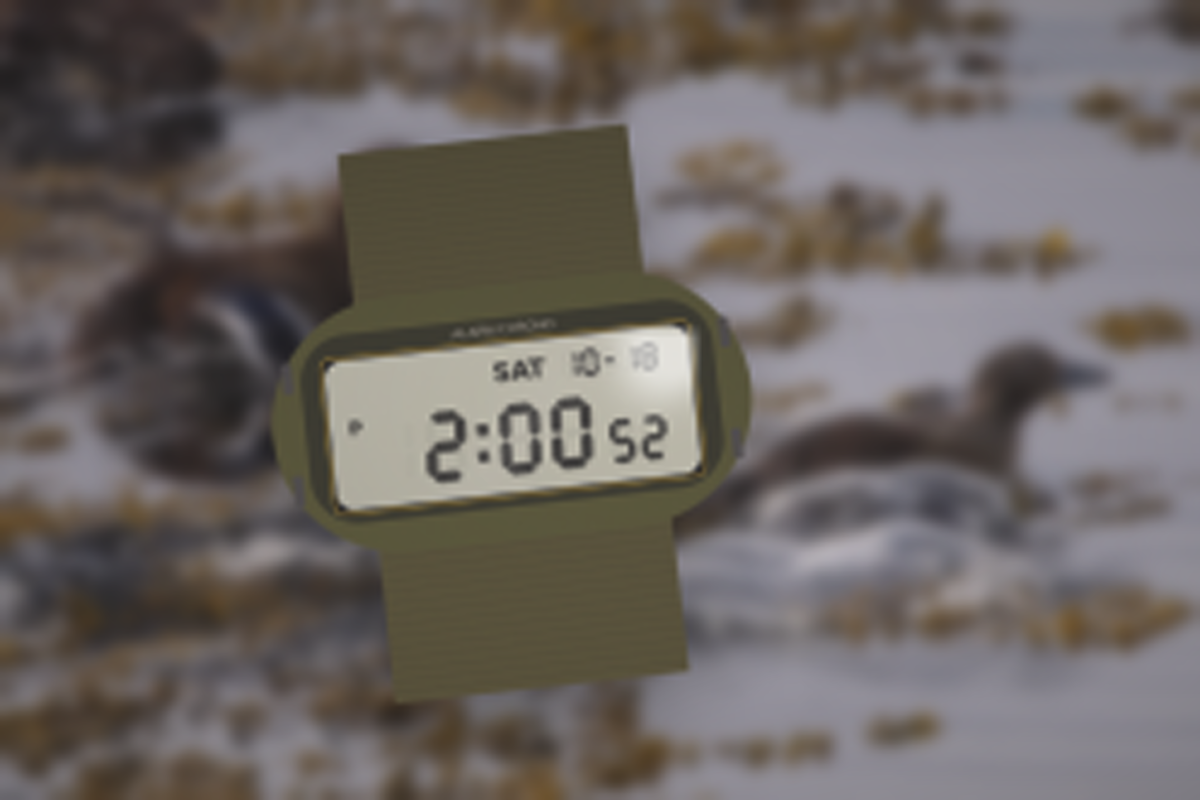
{"hour": 2, "minute": 0, "second": 52}
